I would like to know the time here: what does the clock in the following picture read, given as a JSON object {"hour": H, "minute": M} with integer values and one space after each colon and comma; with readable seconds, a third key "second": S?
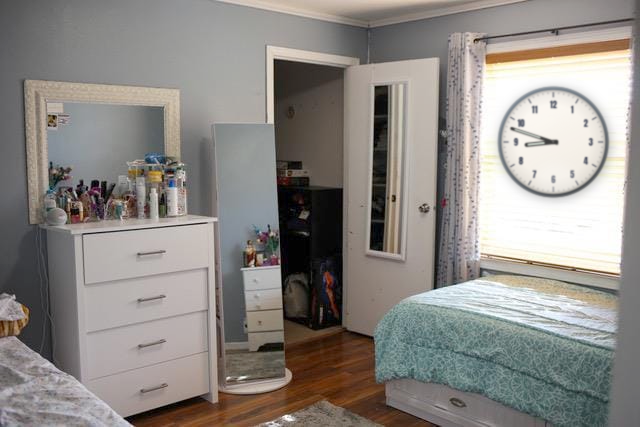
{"hour": 8, "minute": 48}
